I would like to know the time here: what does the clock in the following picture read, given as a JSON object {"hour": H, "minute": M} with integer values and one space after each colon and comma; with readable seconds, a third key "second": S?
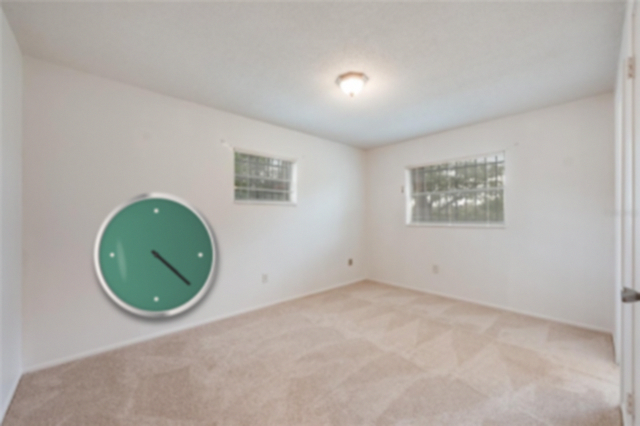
{"hour": 4, "minute": 22}
